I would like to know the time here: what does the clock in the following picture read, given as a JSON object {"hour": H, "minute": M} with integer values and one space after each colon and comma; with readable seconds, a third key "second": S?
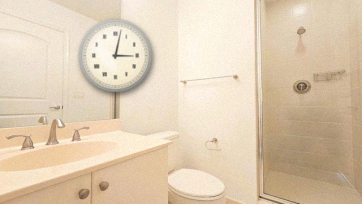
{"hour": 3, "minute": 2}
